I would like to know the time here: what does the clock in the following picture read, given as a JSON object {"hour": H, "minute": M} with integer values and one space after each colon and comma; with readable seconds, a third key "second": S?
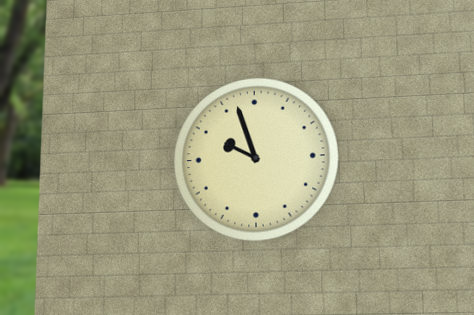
{"hour": 9, "minute": 57}
